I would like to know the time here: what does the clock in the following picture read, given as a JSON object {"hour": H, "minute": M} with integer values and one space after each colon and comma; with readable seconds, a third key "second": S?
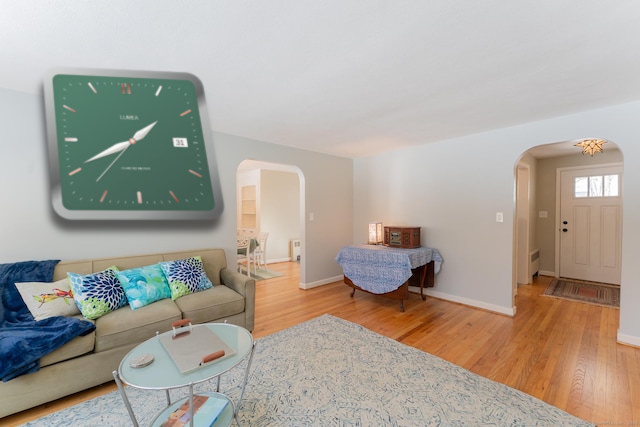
{"hour": 1, "minute": 40, "second": 37}
